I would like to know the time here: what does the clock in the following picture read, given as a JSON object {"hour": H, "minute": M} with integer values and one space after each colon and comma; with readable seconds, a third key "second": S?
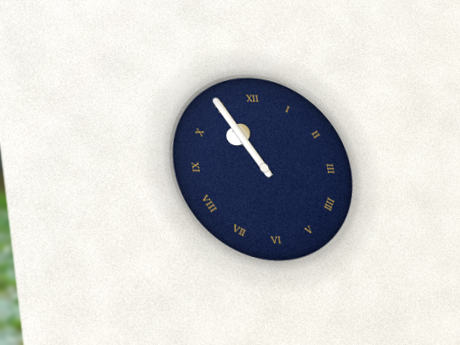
{"hour": 10, "minute": 55}
